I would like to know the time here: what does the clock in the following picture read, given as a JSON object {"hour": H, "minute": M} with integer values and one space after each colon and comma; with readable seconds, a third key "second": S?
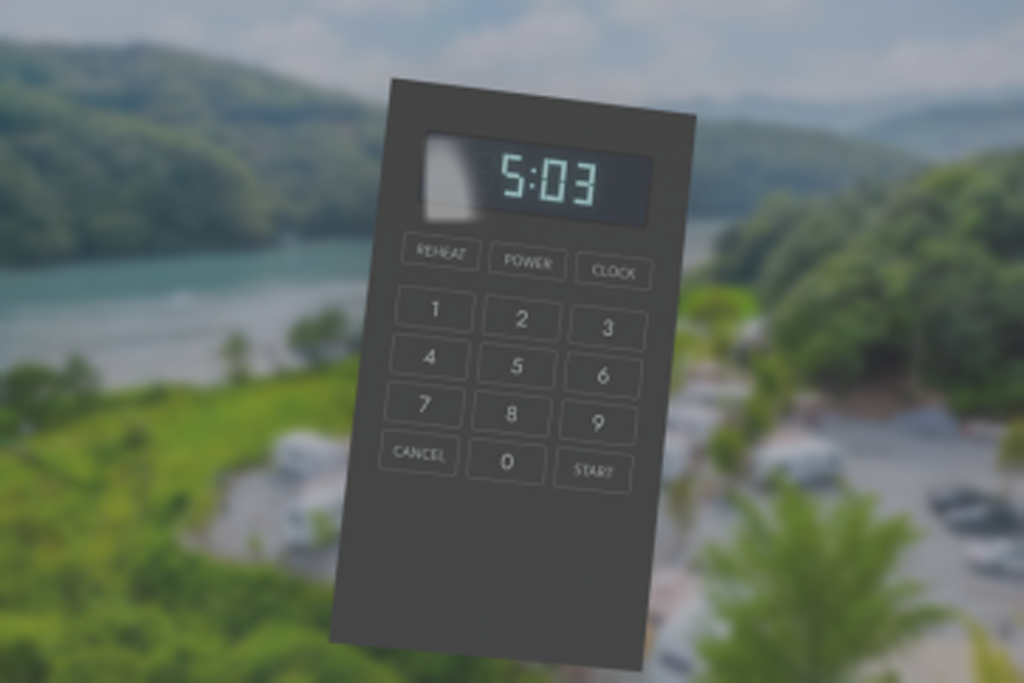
{"hour": 5, "minute": 3}
